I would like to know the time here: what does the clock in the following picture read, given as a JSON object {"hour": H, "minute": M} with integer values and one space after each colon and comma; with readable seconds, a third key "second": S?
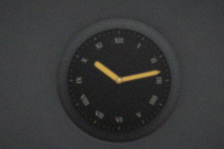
{"hour": 10, "minute": 13}
